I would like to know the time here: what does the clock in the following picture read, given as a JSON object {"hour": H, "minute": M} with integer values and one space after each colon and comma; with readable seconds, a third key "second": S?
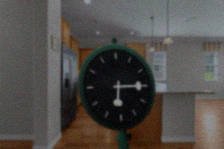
{"hour": 6, "minute": 15}
